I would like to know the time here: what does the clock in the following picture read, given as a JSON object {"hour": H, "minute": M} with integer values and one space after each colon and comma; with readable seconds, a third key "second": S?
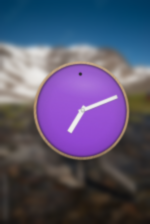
{"hour": 7, "minute": 12}
